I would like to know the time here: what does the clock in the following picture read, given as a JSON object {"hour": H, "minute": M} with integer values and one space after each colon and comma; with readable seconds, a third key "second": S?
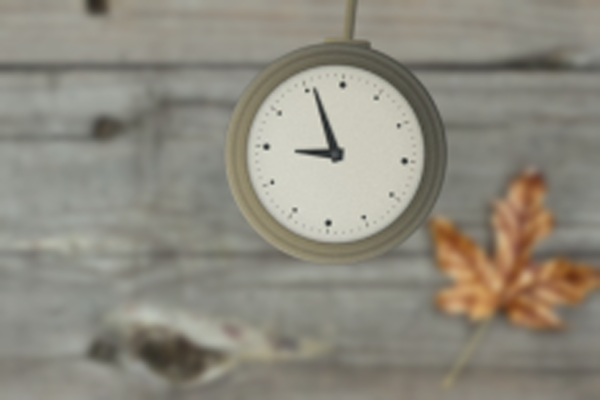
{"hour": 8, "minute": 56}
